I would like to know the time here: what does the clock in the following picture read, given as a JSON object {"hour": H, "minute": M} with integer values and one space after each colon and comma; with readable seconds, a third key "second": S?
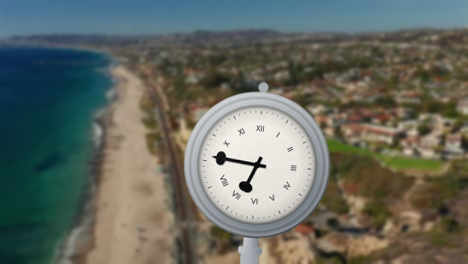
{"hour": 6, "minute": 46}
